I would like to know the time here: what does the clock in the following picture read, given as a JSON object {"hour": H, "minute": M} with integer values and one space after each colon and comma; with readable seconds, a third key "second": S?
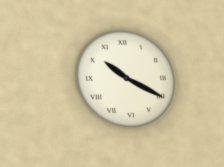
{"hour": 10, "minute": 20}
